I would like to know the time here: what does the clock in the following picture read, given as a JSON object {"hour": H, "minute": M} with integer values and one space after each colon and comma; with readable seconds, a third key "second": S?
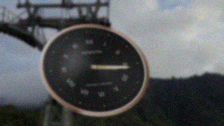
{"hour": 3, "minute": 16}
